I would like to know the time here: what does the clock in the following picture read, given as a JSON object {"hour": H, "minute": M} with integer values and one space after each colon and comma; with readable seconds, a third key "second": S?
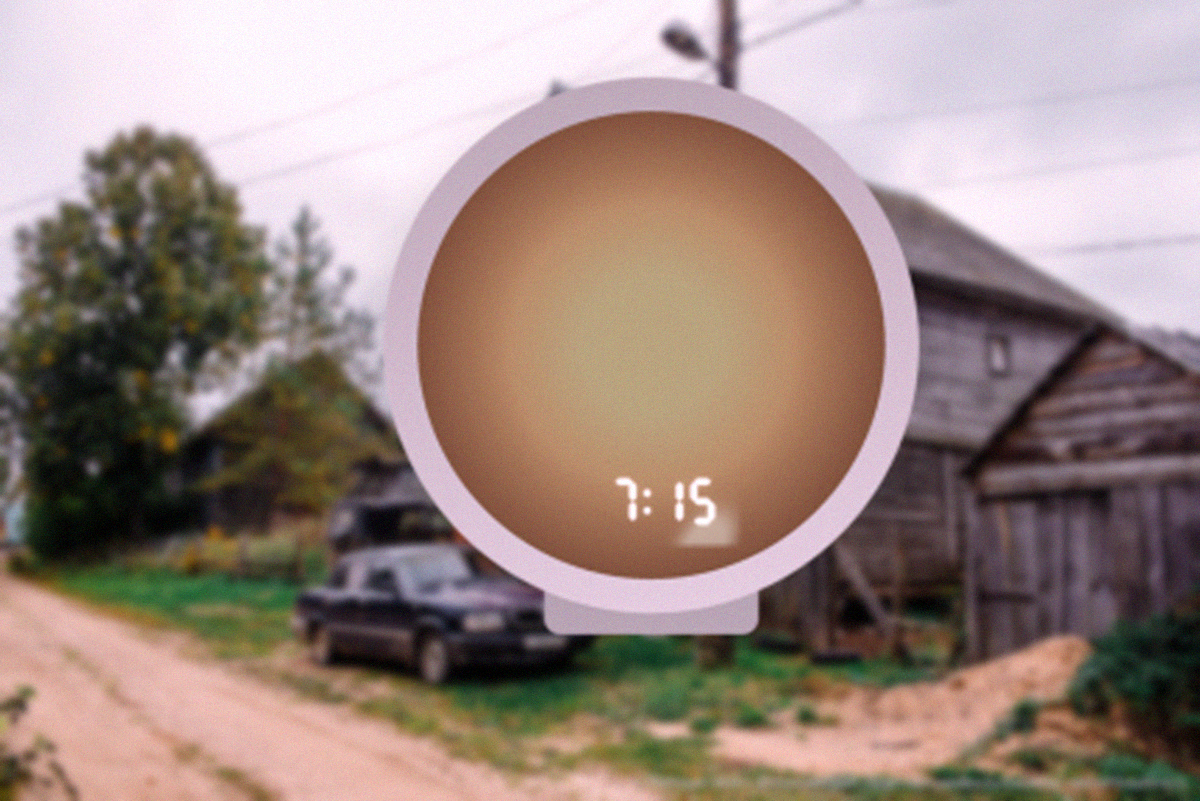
{"hour": 7, "minute": 15}
